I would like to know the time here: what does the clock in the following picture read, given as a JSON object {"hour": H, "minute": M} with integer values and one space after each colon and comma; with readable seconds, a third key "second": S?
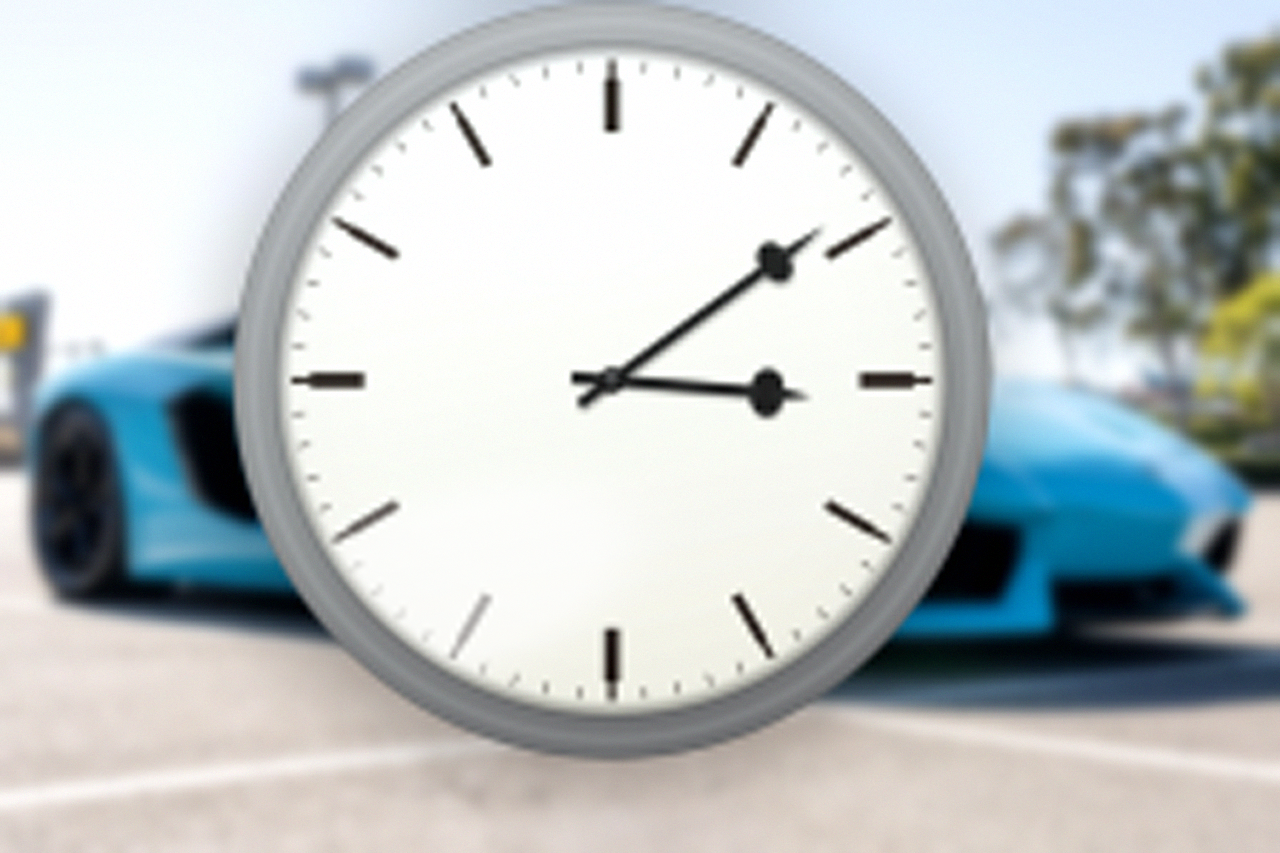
{"hour": 3, "minute": 9}
